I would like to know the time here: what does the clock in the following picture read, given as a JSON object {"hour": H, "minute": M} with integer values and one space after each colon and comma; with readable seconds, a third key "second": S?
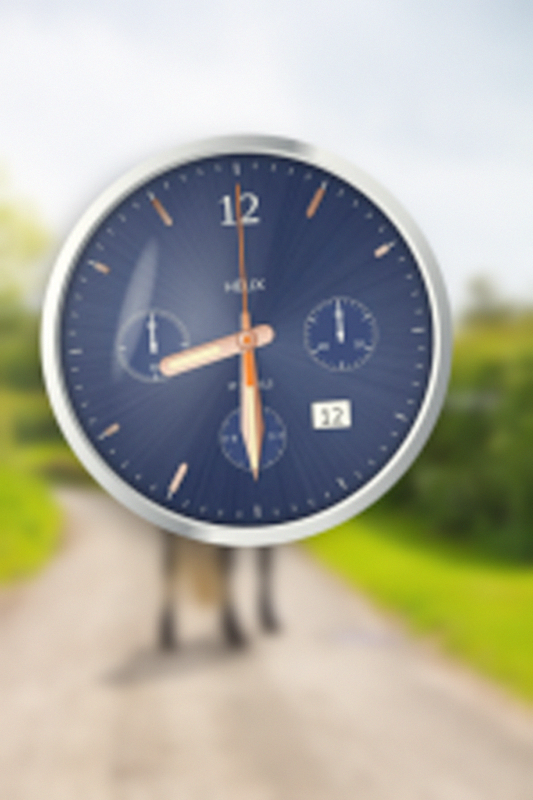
{"hour": 8, "minute": 30}
